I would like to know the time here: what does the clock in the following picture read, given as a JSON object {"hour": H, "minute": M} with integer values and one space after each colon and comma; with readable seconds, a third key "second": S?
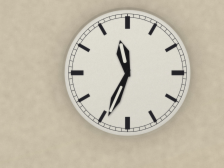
{"hour": 11, "minute": 34}
